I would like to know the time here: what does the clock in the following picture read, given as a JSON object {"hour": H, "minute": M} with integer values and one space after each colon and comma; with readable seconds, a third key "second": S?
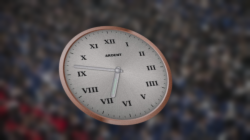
{"hour": 6, "minute": 47}
